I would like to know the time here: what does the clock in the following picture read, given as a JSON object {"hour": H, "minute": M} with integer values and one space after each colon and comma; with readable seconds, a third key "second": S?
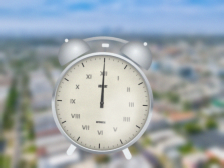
{"hour": 12, "minute": 0}
